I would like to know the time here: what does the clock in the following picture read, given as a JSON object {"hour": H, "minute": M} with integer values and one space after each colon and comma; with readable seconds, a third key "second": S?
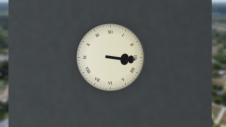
{"hour": 3, "minute": 16}
